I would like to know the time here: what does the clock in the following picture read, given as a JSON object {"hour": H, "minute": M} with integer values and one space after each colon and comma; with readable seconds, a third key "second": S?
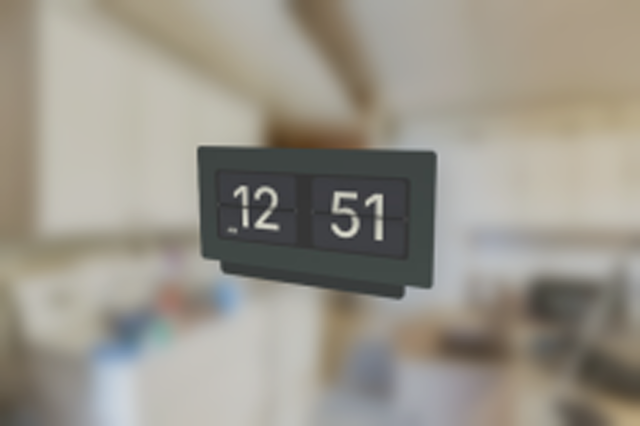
{"hour": 12, "minute": 51}
